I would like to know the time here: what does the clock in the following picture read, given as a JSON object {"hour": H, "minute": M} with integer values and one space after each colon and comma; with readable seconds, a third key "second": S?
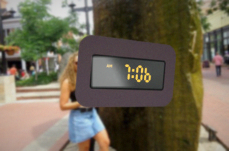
{"hour": 7, "minute": 6}
